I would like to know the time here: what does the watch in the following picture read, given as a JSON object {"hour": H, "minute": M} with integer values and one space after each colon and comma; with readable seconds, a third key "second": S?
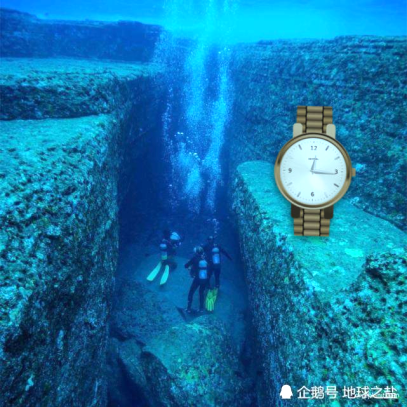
{"hour": 12, "minute": 16}
